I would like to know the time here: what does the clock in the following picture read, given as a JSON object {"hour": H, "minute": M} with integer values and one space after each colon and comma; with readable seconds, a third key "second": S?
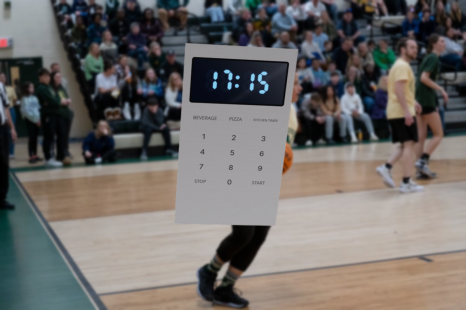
{"hour": 17, "minute": 15}
